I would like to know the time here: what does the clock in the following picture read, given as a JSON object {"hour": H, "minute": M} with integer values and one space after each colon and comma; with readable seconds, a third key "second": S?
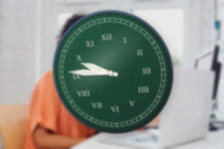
{"hour": 9, "minute": 46}
